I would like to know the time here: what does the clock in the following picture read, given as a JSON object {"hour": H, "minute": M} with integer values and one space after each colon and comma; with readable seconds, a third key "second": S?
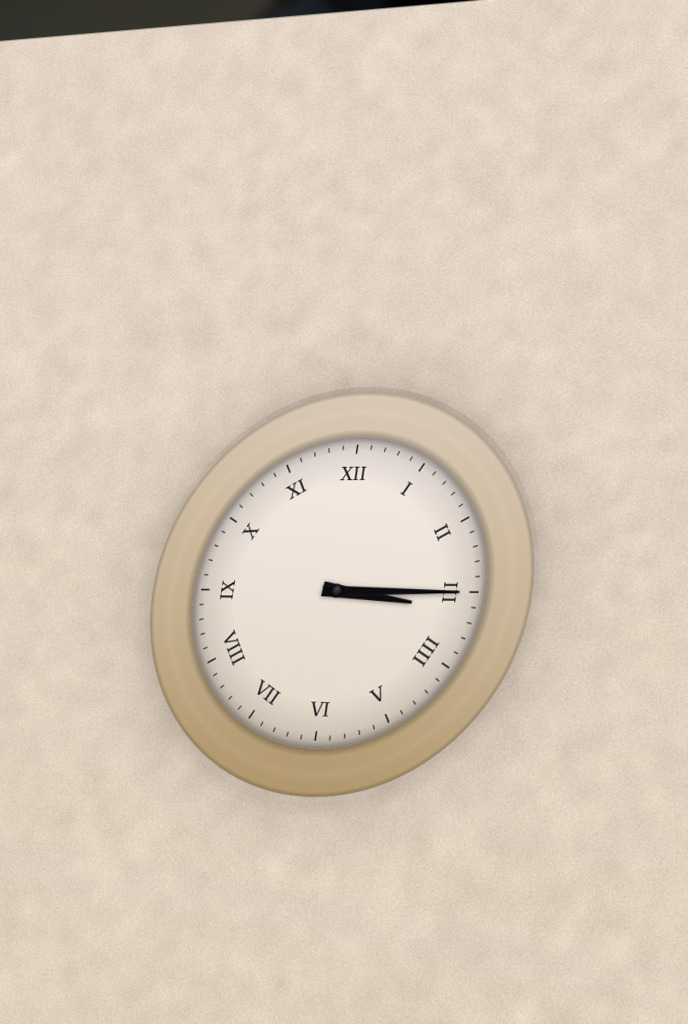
{"hour": 3, "minute": 15}
